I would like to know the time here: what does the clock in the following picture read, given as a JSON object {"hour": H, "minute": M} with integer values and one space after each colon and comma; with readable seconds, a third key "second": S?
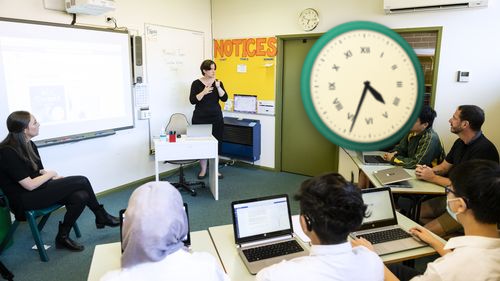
{"hour": 4, "minute": 34}
